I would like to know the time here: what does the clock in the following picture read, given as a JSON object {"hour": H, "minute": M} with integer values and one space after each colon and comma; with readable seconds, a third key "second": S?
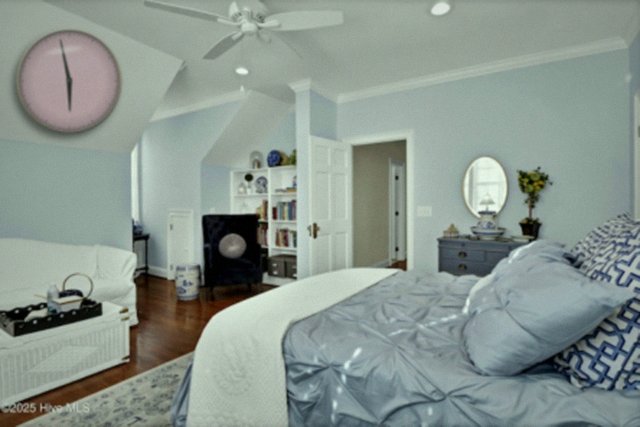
{"hour": 5, "minute": 58}
